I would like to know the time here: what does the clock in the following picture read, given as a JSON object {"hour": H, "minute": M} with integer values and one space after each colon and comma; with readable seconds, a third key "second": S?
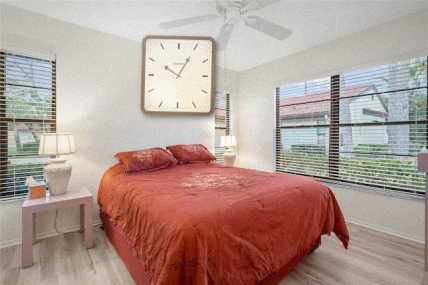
{"hour": 10, "minute": 5}
